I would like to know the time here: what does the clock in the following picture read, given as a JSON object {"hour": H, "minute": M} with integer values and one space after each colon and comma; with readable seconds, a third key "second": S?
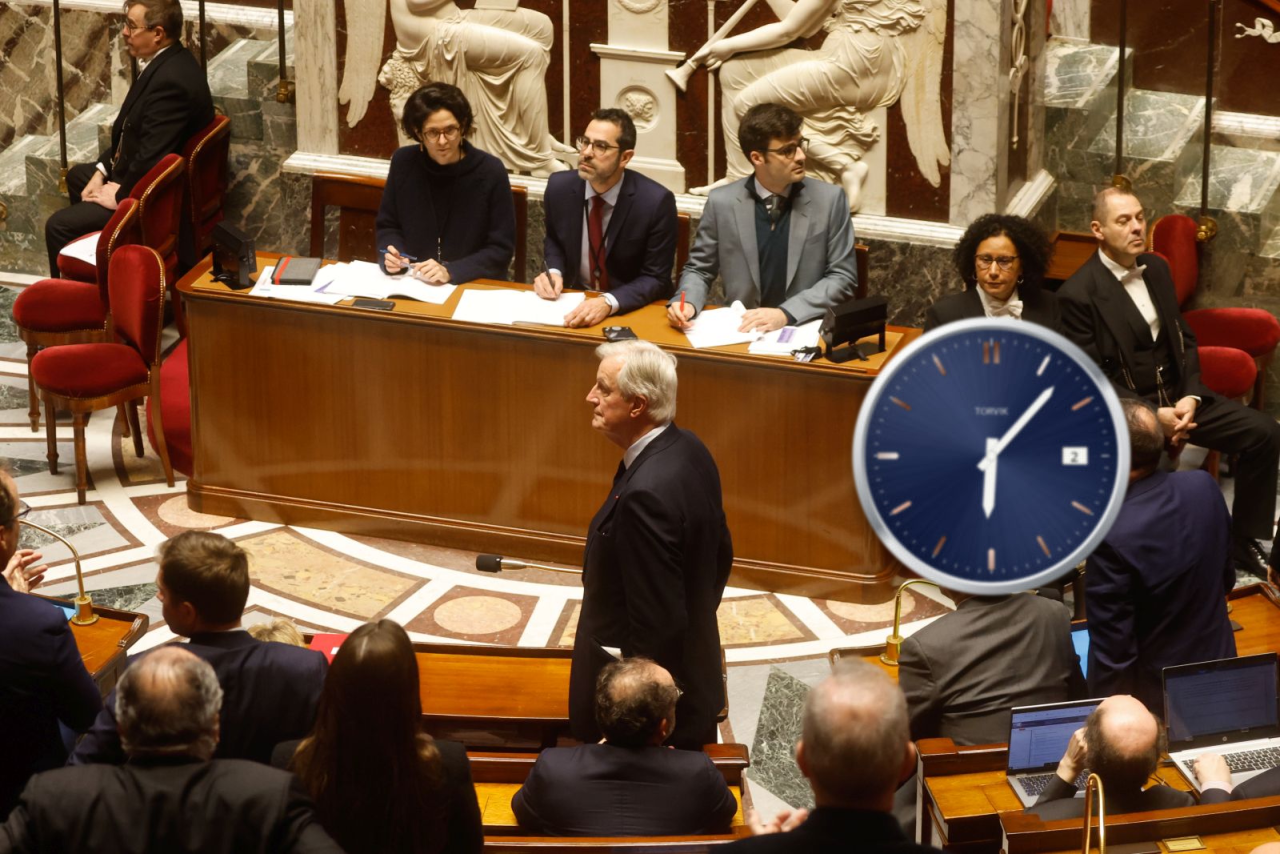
{"hour": 6, "minute": 7}
